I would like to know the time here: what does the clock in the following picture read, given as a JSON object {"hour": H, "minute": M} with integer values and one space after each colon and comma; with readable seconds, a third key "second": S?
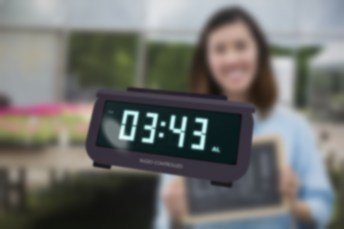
{"hour": 3, "minute": 43}
